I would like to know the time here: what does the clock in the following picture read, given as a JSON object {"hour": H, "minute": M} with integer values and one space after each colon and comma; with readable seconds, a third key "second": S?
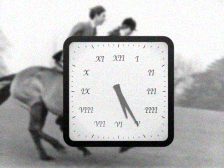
{"hour": 5, "minute": 25}
